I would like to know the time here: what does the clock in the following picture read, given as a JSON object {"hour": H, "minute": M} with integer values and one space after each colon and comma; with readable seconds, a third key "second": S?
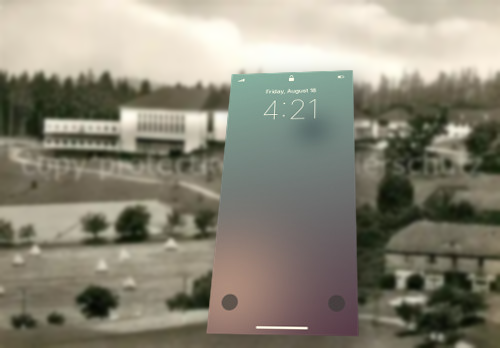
{"hour": 4, "minute": 21}
